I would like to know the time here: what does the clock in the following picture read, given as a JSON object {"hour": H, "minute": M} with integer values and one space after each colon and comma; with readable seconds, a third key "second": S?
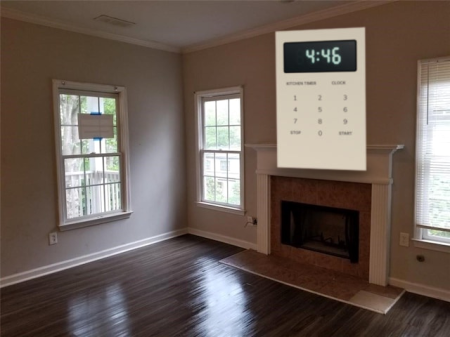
{"hour": 4, "minute": 46}
